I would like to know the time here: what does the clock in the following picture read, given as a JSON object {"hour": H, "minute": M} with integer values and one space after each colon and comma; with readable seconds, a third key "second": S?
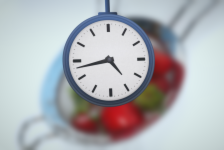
{"hour": 4, "minute": 43}
